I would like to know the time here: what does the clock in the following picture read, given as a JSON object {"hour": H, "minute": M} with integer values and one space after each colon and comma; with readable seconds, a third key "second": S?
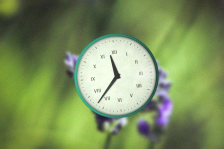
{"hour": 11, "minute": 37}
